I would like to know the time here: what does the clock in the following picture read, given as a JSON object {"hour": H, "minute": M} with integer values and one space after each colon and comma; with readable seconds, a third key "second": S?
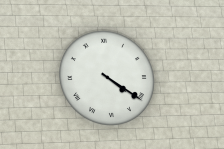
{"hour": 4, "minute": 21}
